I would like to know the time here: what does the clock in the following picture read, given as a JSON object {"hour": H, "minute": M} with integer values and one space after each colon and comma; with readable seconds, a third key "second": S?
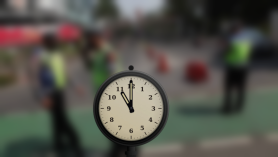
{"hour": 11, "minute": 0}
